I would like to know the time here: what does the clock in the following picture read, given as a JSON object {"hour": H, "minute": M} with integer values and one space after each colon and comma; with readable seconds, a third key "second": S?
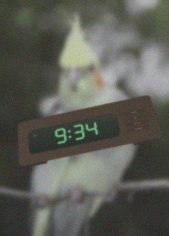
{"hour": 9, "minute": 34}
